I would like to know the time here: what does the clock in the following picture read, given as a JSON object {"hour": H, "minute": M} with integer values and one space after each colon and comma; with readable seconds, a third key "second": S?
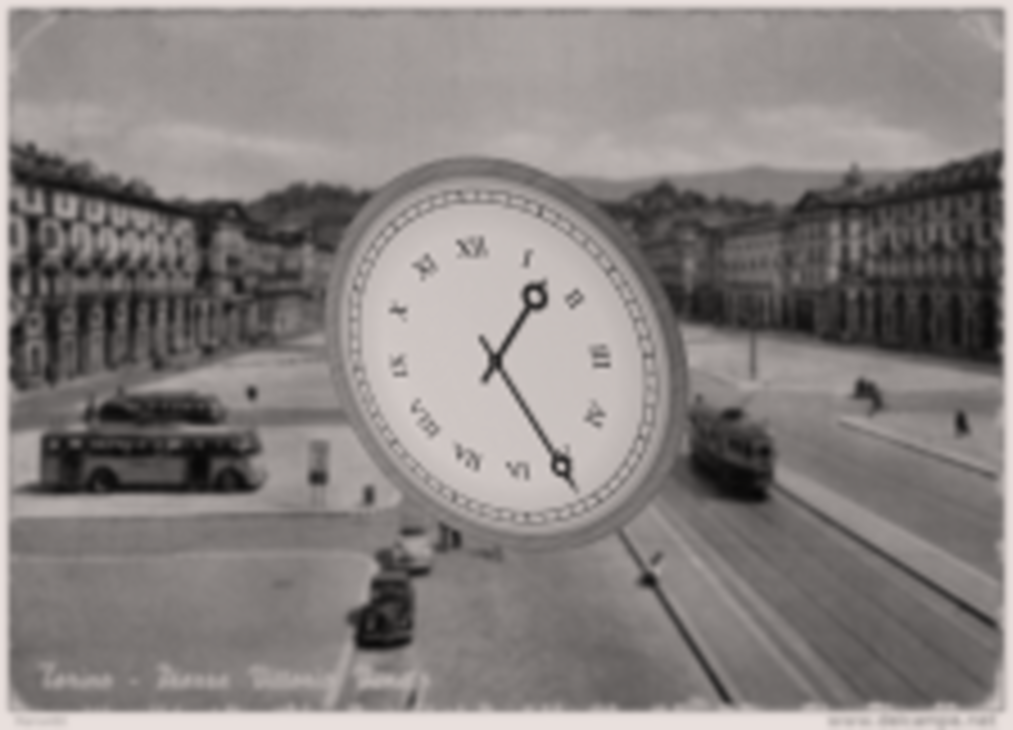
{"hour": 1, "minute": 26}
